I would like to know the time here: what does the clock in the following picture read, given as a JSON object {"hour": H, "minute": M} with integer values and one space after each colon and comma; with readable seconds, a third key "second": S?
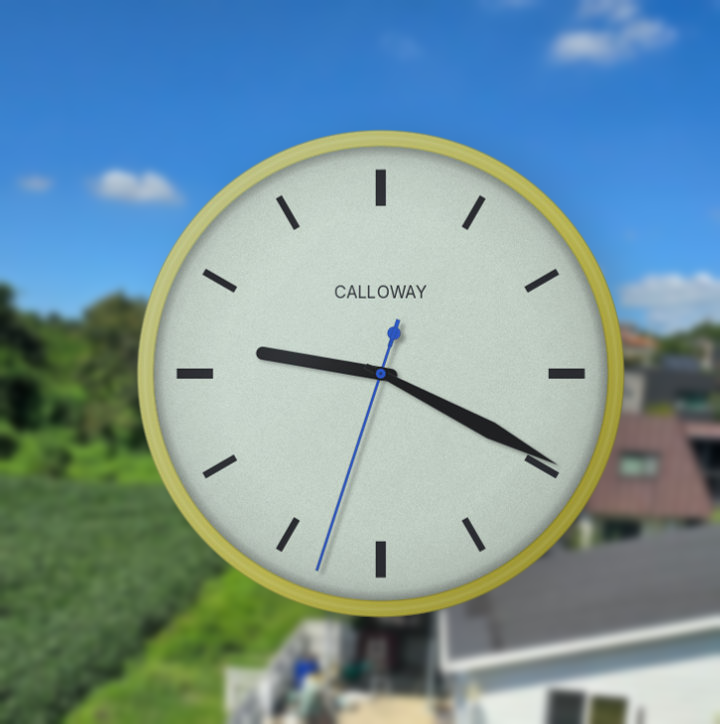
{"hour": 9, "minute": 19, "second": 33}
